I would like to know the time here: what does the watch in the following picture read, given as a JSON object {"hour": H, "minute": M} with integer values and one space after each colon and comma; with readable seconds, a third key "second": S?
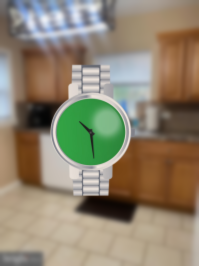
{"hour": 10, "minute": 29}
